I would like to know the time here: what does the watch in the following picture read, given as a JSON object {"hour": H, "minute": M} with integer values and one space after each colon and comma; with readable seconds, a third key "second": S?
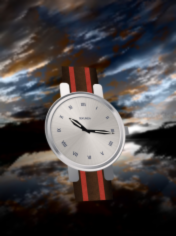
{"hour": 10, "minute": 16}
